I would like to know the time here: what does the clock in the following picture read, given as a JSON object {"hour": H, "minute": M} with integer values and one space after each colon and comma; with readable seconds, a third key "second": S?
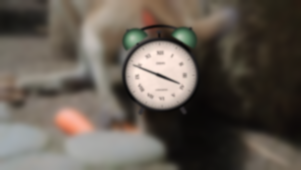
{"hour": 3, "minute": 49}
